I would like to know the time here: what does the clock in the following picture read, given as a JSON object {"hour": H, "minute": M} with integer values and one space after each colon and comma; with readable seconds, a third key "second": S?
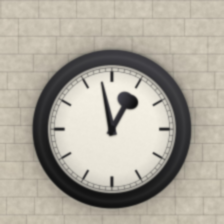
{"hour": 12, "minute": 58}
